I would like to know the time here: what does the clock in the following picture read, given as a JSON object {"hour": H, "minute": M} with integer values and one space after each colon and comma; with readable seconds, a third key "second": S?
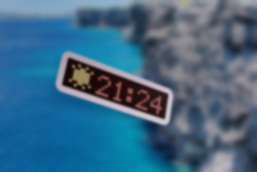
{"hour": 21, "minute": 24}
